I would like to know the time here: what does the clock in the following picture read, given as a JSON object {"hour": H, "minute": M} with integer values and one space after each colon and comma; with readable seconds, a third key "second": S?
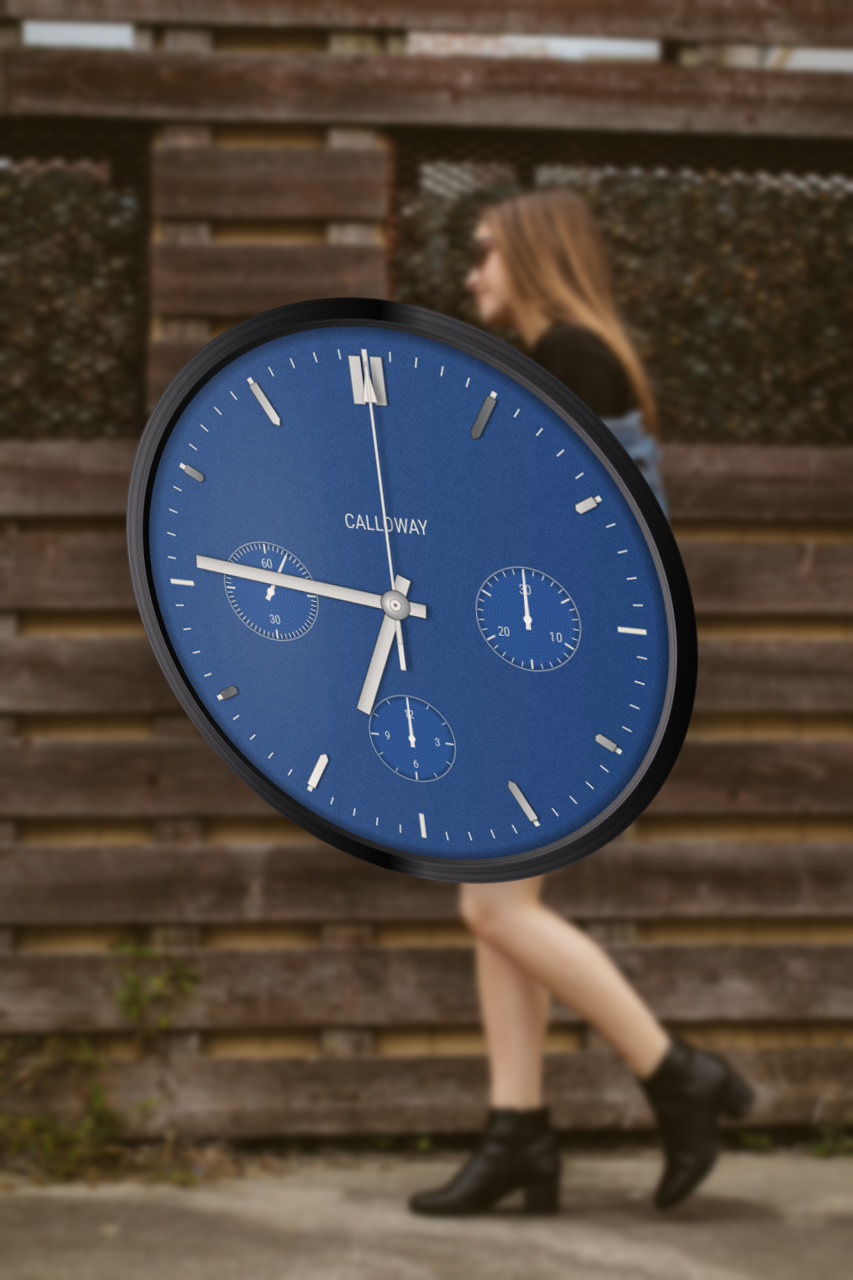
{"hour": 6, "minute": 46, "second": 5}
